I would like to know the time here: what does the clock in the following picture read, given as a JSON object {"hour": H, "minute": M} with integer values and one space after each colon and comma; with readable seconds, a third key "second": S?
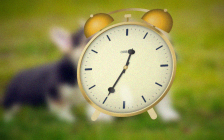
{"hour": 12, "minute": 35}
